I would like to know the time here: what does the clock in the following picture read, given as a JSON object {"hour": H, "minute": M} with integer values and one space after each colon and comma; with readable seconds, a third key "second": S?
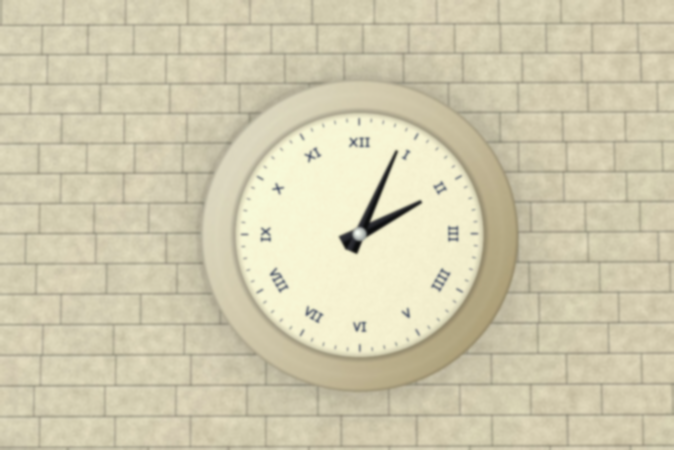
{"hour": 2, "minute": 4}
